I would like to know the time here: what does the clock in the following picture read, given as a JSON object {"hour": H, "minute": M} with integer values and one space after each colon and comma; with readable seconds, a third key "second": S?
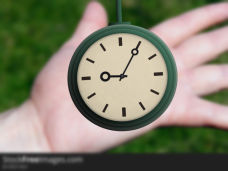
{"hour": 9, "minute": 5}
